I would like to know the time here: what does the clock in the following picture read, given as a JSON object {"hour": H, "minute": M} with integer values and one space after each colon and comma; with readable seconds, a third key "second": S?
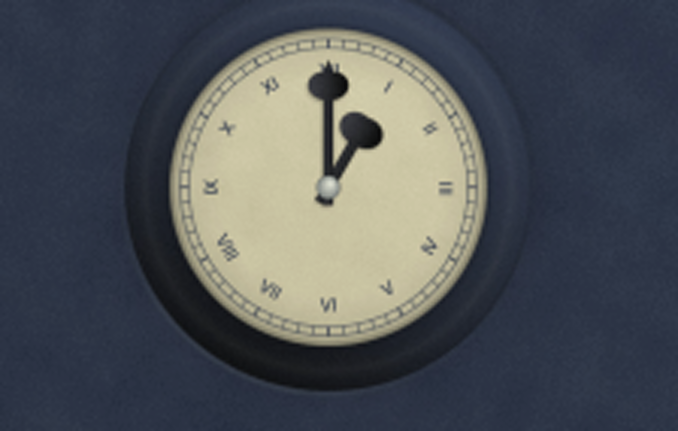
{"hour": 1, "minute": 0}
